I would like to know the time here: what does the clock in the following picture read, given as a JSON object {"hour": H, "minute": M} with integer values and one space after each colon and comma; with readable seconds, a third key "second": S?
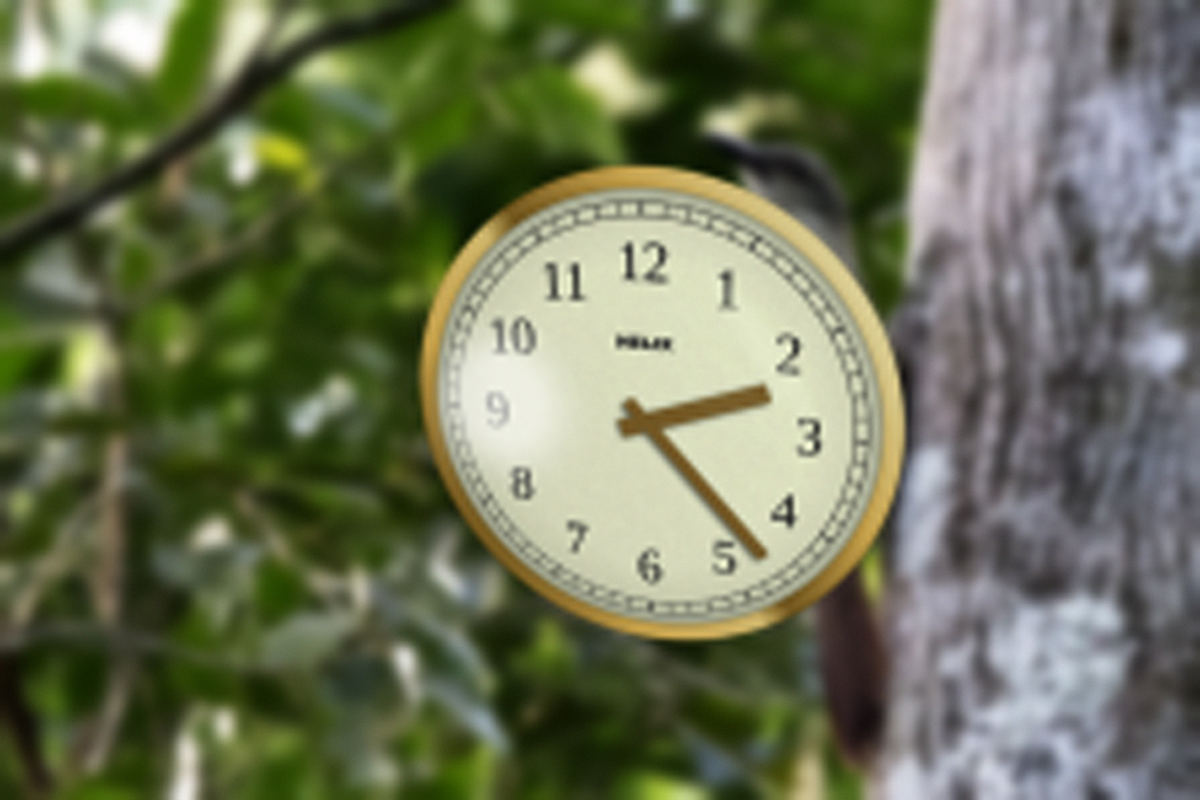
{"hour": 2, "minute": 23}
